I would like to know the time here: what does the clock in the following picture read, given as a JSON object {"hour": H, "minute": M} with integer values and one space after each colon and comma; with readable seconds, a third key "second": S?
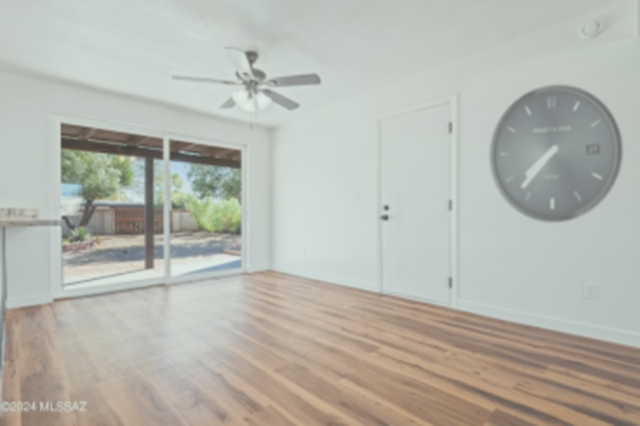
{"hour": 7, "minute": 37}
